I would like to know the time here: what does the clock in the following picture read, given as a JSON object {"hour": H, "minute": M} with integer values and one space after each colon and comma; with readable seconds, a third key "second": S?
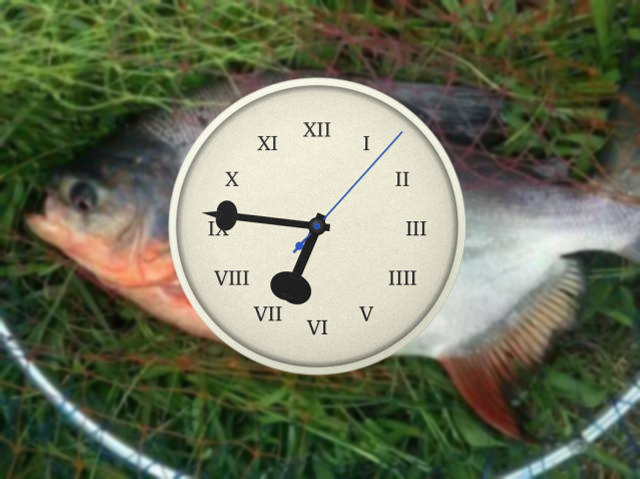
{"hour": 6, "minute": 46, "second": 7}
